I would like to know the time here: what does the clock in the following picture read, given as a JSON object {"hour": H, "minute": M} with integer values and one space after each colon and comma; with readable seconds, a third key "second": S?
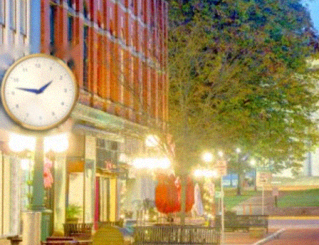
{"hour": 1, "minute": 47}
